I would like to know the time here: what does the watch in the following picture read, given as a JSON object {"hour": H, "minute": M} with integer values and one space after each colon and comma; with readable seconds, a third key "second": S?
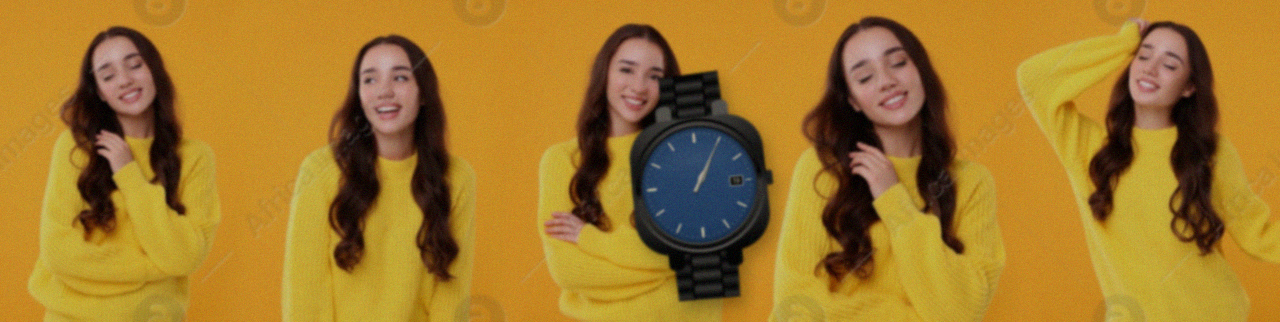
{"hour": 1, "minute": 5}
